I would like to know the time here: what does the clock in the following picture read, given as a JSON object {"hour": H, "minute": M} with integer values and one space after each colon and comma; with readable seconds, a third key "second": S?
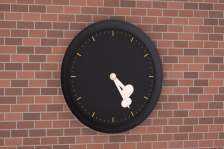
{"hour": 4, "minute": 25}
